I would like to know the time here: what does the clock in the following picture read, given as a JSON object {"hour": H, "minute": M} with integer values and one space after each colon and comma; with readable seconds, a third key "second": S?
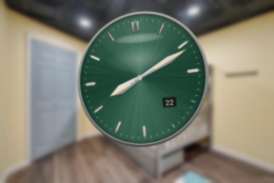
{"hour": 8, "minute": 11}
